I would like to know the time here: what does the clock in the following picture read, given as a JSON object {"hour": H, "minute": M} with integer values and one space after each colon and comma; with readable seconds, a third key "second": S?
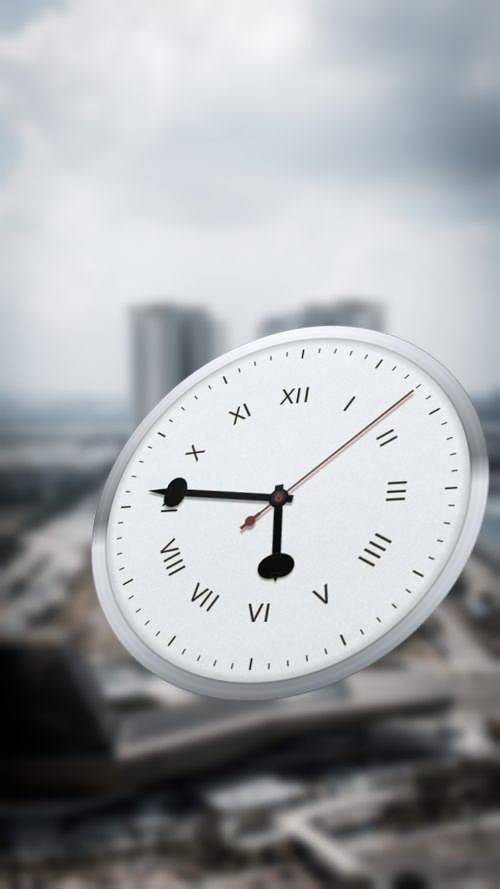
{"hour": 5, "minute": 46, "second": 8}
